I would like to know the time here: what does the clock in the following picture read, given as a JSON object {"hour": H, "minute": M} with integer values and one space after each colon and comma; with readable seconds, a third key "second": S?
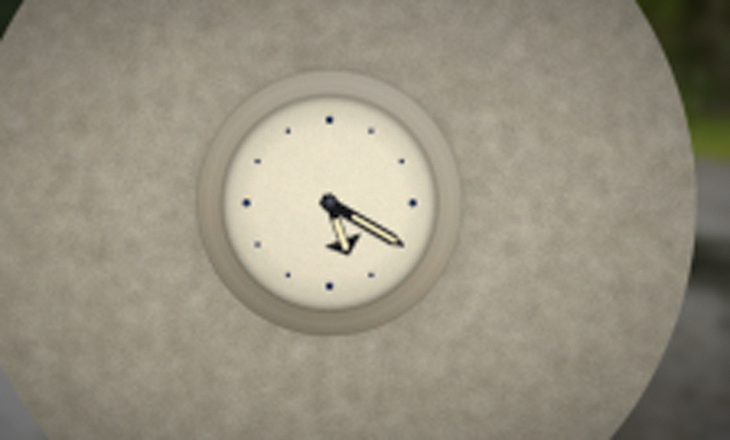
{"hour": 5, "minute": 20}
